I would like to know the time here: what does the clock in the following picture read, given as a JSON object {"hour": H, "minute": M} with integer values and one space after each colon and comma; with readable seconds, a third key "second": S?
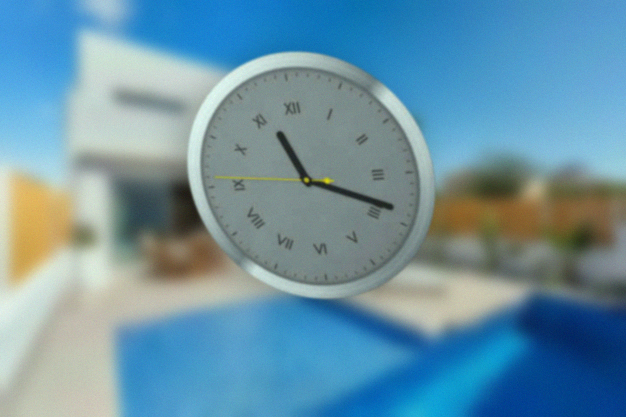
{"hour": 11, "minute": 18, "second": 46}
